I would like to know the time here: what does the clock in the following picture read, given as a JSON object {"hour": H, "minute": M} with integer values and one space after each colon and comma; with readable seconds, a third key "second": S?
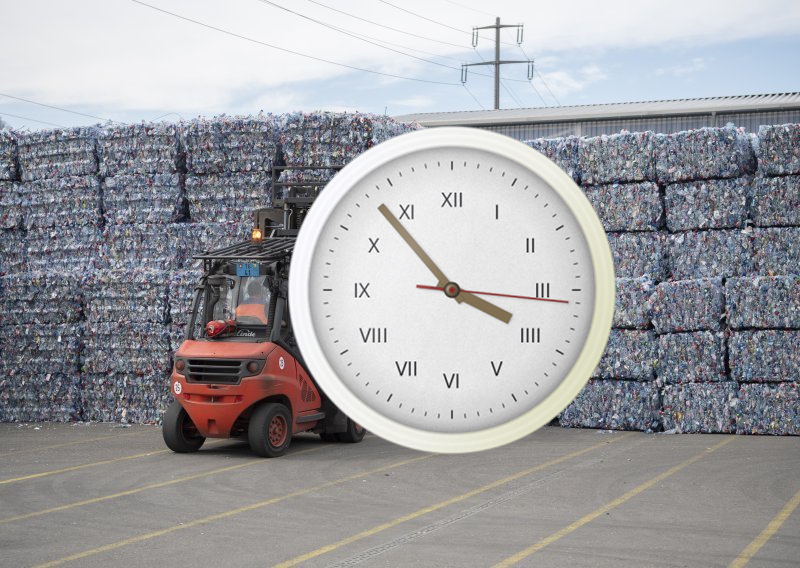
{"hour": 3, "minute": 53, "second": 16}
